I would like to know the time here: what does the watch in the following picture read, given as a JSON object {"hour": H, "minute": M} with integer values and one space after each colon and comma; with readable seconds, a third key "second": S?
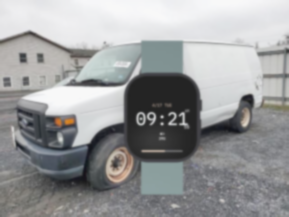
{"hour": 9, "minute": 21}
